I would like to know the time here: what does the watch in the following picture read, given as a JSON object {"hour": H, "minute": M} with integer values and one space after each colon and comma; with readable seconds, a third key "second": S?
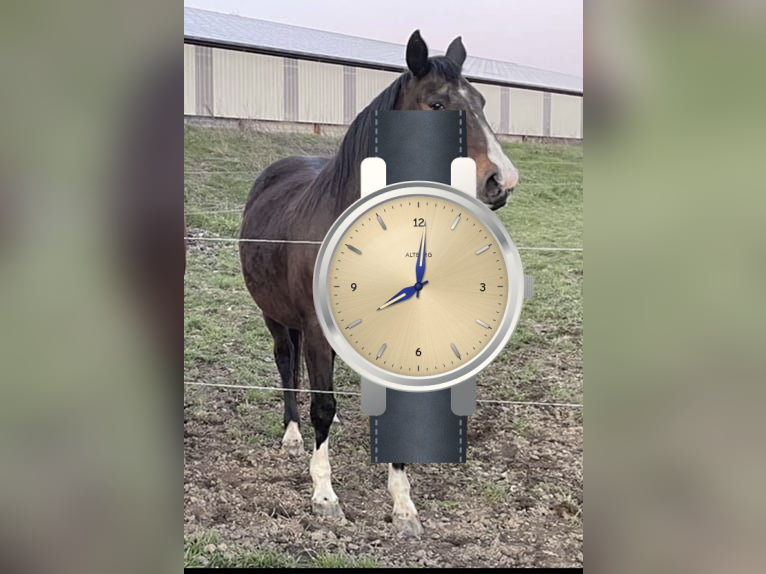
{"hour": 8, "minute": 1}
